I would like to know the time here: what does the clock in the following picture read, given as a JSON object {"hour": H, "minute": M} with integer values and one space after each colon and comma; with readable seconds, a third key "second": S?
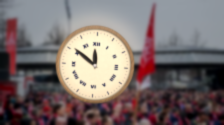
{"hour": 11, "minute": 51}
